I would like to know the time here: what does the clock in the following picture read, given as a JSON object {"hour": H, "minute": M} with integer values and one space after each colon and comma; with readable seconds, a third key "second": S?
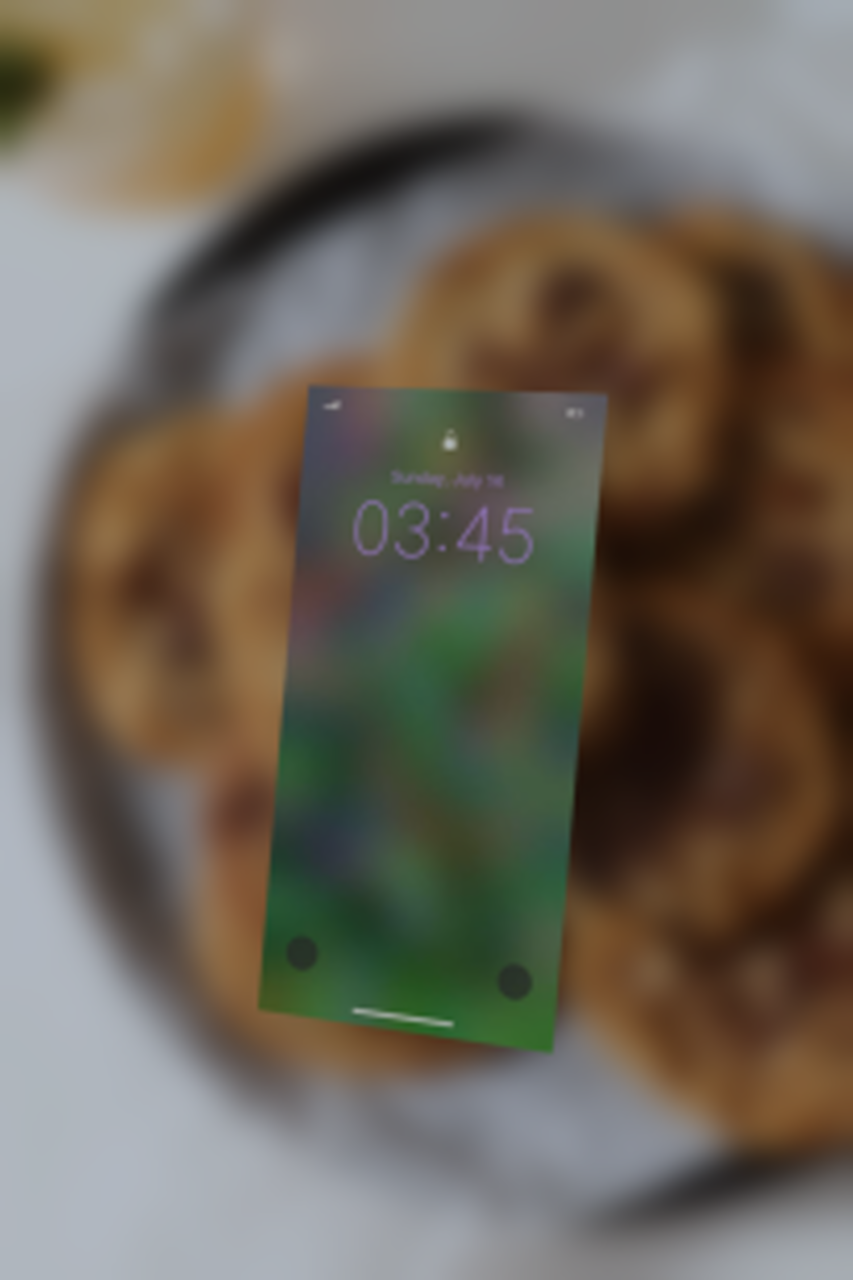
{"hour": 3, "minute": 45}
